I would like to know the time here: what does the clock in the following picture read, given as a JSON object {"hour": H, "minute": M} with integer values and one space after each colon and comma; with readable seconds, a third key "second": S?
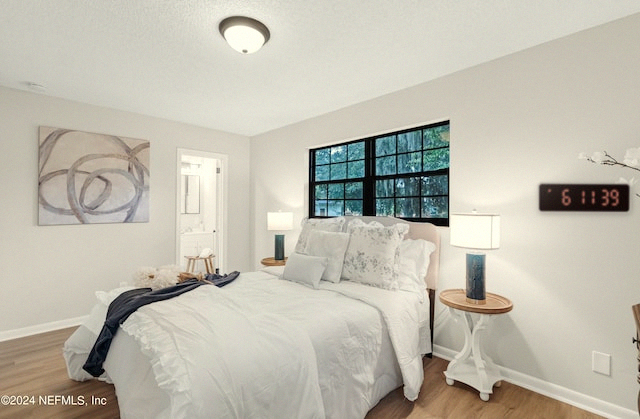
{"hour": 6, "minute": 11, "second": 39}
